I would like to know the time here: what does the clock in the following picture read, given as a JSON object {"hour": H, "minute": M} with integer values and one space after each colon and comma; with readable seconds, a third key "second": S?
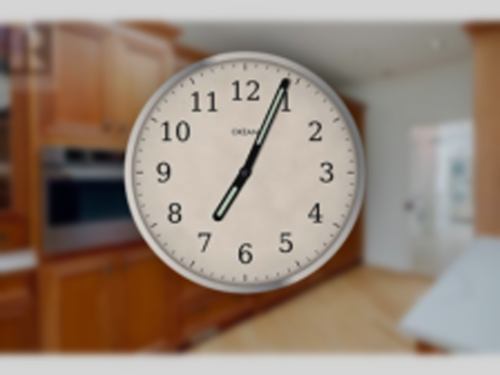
{"hour": 7, "minute": 4}
